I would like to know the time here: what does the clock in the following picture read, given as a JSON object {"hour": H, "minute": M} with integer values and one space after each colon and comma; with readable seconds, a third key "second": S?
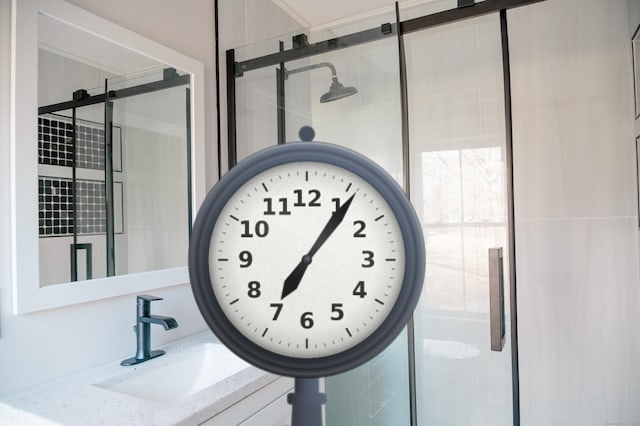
{"hour": 7, "minute": 6}
